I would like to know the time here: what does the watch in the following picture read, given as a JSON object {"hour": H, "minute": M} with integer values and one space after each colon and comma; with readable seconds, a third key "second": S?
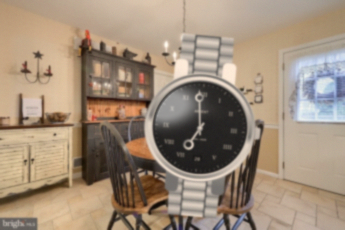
{"hour": 6, "minute": 59}
